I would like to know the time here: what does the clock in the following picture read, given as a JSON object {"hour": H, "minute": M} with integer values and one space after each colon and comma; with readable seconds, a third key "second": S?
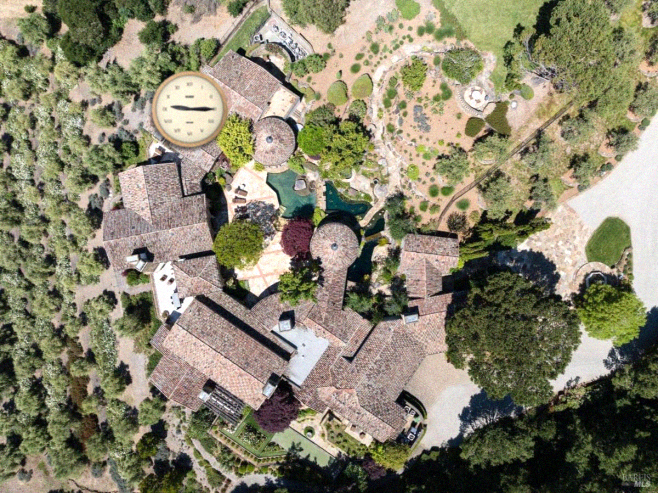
{"hour": 9, "minute": 15}
